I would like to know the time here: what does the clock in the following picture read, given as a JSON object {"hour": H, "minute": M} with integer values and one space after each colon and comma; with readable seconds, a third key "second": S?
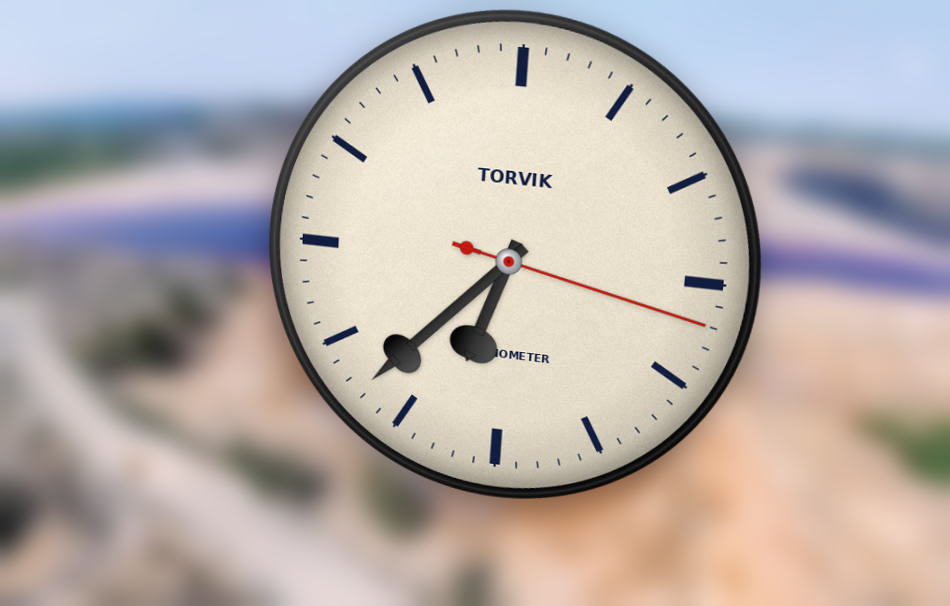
{"hour": 6, "minute": 37, "second": 17}
